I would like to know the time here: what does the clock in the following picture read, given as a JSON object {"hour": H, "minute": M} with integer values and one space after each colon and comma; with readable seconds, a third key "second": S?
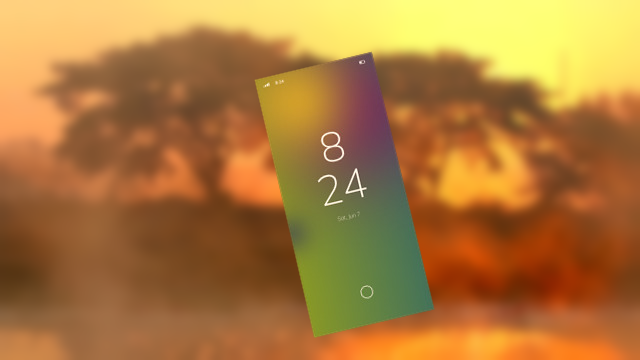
{"hour": 8, "minute": 24}
